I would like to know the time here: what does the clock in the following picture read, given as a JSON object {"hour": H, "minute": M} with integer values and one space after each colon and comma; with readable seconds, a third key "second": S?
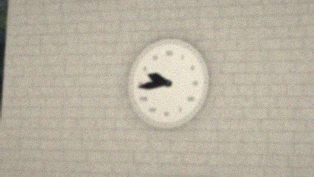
{"hour": 9, "minute": 44}
